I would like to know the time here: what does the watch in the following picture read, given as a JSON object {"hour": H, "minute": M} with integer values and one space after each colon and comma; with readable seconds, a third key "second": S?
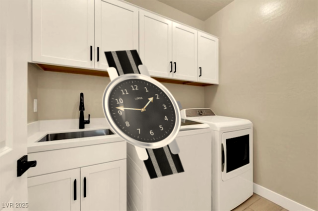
{"hour": 1, "minute": 47}
